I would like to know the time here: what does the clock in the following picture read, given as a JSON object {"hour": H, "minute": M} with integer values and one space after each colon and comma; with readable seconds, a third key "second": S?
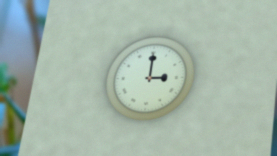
{"hour": 3, "minute": 0}
